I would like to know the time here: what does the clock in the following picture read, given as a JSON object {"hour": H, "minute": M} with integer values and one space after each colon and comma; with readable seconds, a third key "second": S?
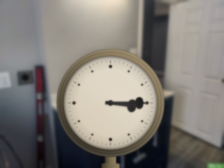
{"hour": 3, "minute": 15}
